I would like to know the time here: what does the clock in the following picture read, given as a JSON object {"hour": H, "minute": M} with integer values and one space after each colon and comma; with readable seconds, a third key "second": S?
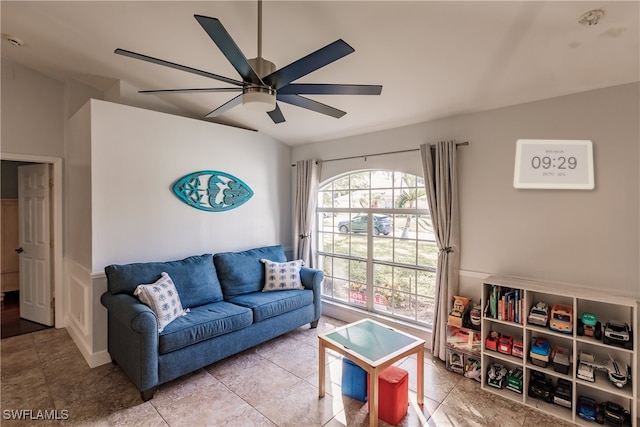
{"hour": 9, "minute": 29}
